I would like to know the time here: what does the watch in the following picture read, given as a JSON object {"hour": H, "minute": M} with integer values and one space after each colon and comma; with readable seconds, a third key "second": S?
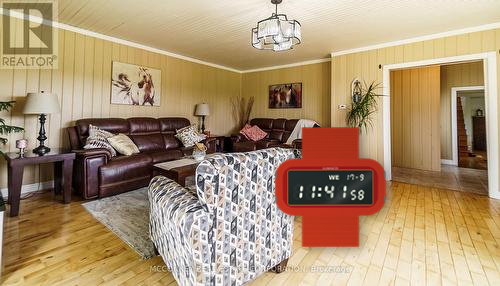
{"hour": 11, "minute": 41, "second": 58}
